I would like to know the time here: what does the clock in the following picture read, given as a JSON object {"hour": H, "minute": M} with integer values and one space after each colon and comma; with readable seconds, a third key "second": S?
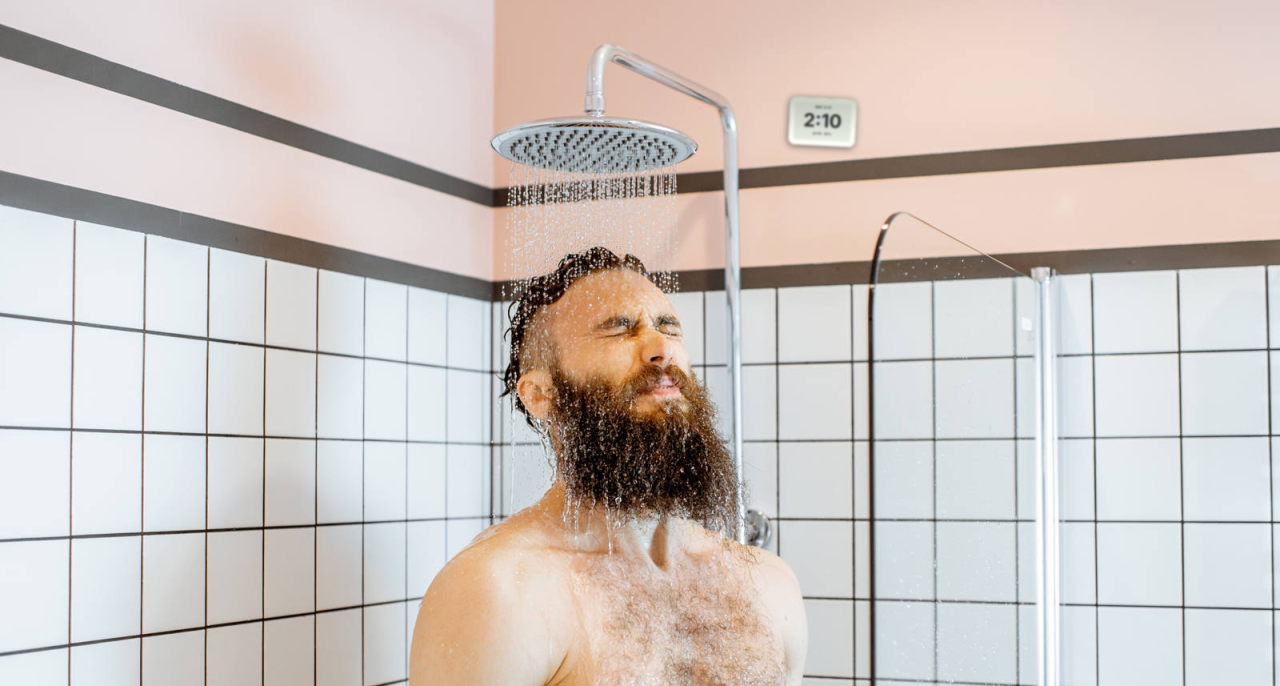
{"hour": 2, "minute": 10}
